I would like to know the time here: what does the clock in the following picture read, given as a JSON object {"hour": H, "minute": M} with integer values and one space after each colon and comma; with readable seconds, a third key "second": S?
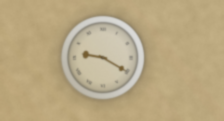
{"hour": 9, "minute": 20}
